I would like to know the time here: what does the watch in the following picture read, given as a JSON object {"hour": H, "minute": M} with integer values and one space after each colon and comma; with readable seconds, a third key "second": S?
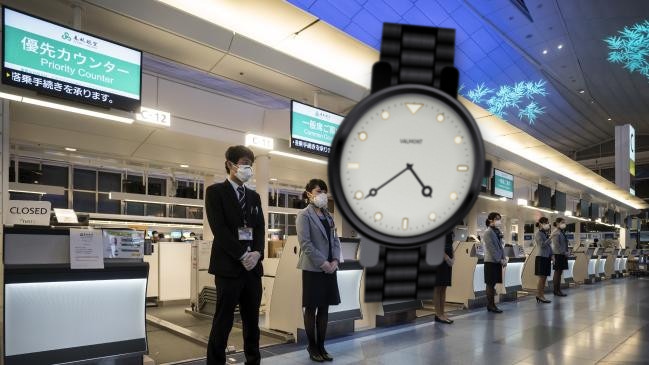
{"hour": 4, "minute": 39}
